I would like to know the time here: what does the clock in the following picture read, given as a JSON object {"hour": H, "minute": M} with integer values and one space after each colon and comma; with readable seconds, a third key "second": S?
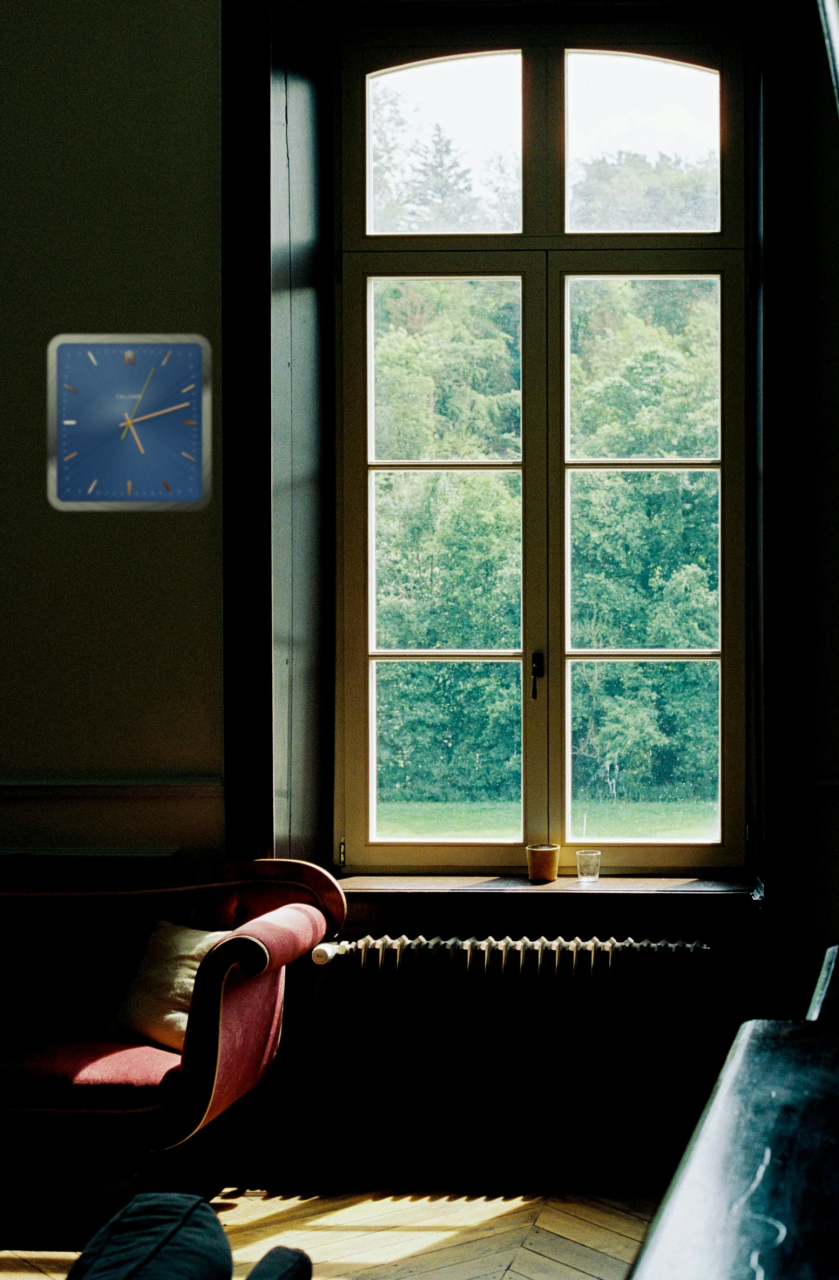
{"hour": 5, "minute": 12, "second": 4}
